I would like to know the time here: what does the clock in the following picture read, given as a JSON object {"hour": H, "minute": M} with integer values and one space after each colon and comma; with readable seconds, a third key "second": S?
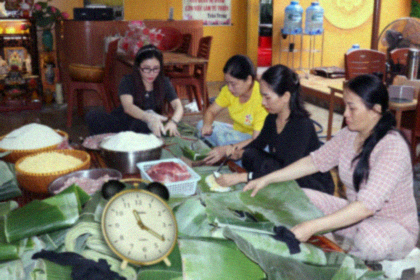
{"hour": 11, "minute": 21}
